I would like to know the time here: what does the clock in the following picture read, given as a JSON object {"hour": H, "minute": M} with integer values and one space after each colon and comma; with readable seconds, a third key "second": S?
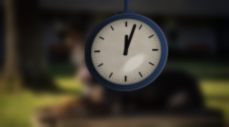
{"hour": 12, "minute": 3}
